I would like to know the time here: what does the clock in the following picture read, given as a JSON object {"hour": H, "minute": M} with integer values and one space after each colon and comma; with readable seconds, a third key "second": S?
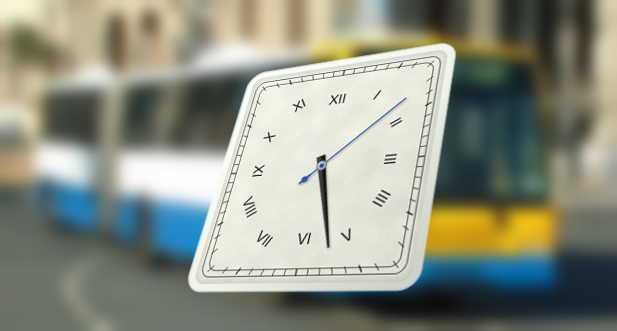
{"hour": 5, "minute": 27, "second": 8}
